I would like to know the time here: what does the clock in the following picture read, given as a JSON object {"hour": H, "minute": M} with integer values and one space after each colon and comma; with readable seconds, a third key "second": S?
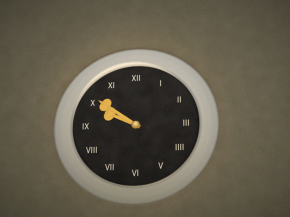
{"hour": 9, "minute": 51}
